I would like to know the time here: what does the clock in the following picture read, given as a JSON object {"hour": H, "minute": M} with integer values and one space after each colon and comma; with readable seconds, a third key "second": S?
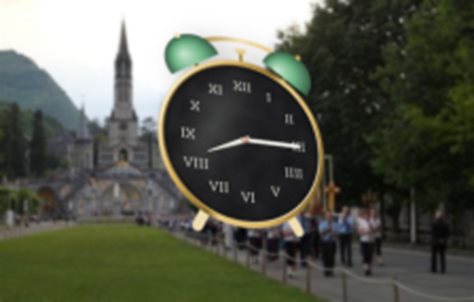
{"hour": 8, "minute": 15}
